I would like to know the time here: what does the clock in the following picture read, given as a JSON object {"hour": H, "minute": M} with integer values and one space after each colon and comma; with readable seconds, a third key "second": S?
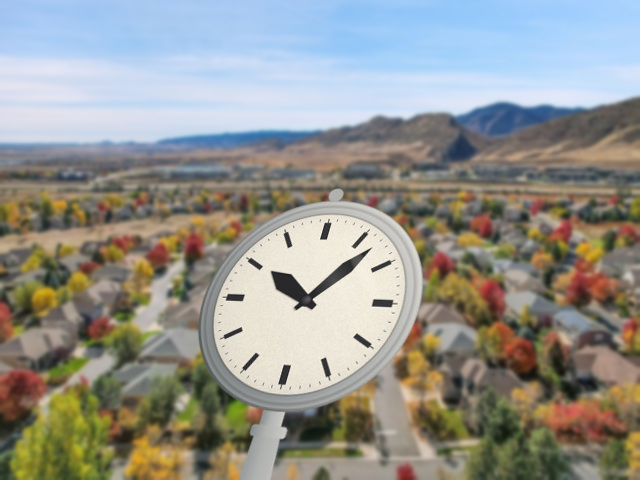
{"hour": 10, "minute": 7}
